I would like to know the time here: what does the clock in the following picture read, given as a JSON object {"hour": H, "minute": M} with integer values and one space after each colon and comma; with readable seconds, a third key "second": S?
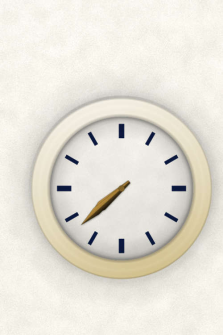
{"hour": 7, "minute": 38}
